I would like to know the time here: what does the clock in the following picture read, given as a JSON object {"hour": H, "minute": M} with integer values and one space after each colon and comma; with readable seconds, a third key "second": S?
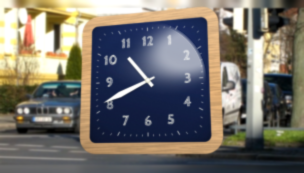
{"hour": 10, "minute": 41}
